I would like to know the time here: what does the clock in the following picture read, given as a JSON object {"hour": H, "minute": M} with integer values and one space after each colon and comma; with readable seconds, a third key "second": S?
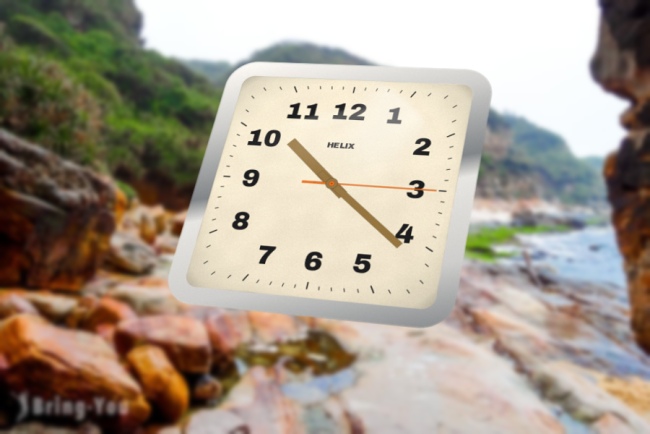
{"hour": 10, "minute": 21, "second": 15}
